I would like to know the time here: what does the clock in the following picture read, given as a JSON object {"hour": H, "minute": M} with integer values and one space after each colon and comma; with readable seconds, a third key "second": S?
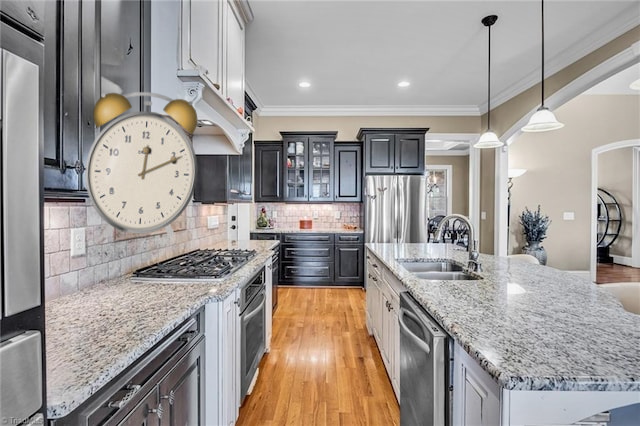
{"hour": 12, "minute": 11}
